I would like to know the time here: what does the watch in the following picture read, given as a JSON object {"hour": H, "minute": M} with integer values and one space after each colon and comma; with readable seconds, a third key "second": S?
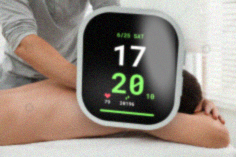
{"hour": 17, "minute": 20}
